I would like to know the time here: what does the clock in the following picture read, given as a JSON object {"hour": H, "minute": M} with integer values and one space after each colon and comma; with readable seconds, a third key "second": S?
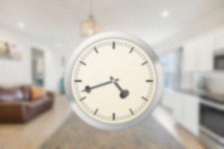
{"hour": 4, "minute": 42}
